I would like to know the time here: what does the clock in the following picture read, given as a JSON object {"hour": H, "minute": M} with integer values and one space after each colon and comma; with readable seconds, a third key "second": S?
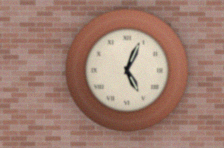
{"hour": 5, "minute": 4}
